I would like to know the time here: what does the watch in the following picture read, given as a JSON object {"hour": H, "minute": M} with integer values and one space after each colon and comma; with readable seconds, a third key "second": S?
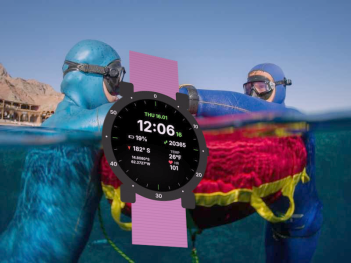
{"hour": 12, "minute": 6}
